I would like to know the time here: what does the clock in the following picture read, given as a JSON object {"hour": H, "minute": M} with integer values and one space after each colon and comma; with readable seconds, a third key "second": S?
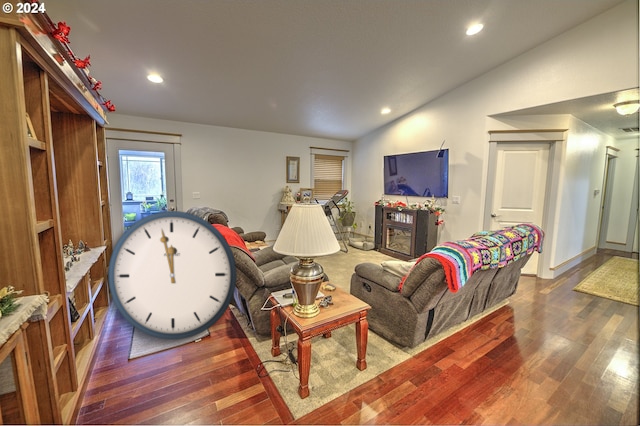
{"hour": 11, "minute": 58}
